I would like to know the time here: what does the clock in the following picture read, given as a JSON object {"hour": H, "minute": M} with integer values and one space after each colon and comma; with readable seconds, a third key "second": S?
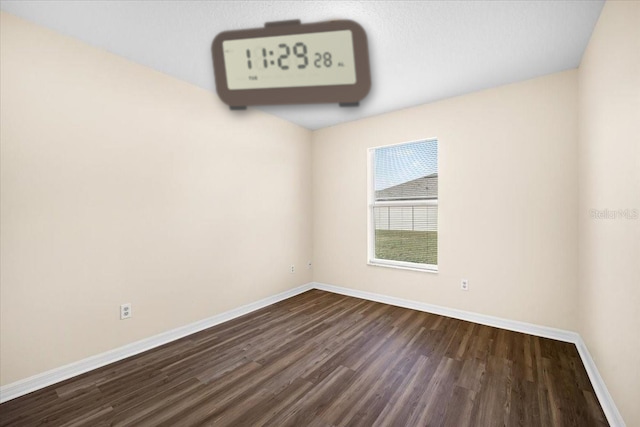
{"hour": 11, "minute": 29, "second": 28}
